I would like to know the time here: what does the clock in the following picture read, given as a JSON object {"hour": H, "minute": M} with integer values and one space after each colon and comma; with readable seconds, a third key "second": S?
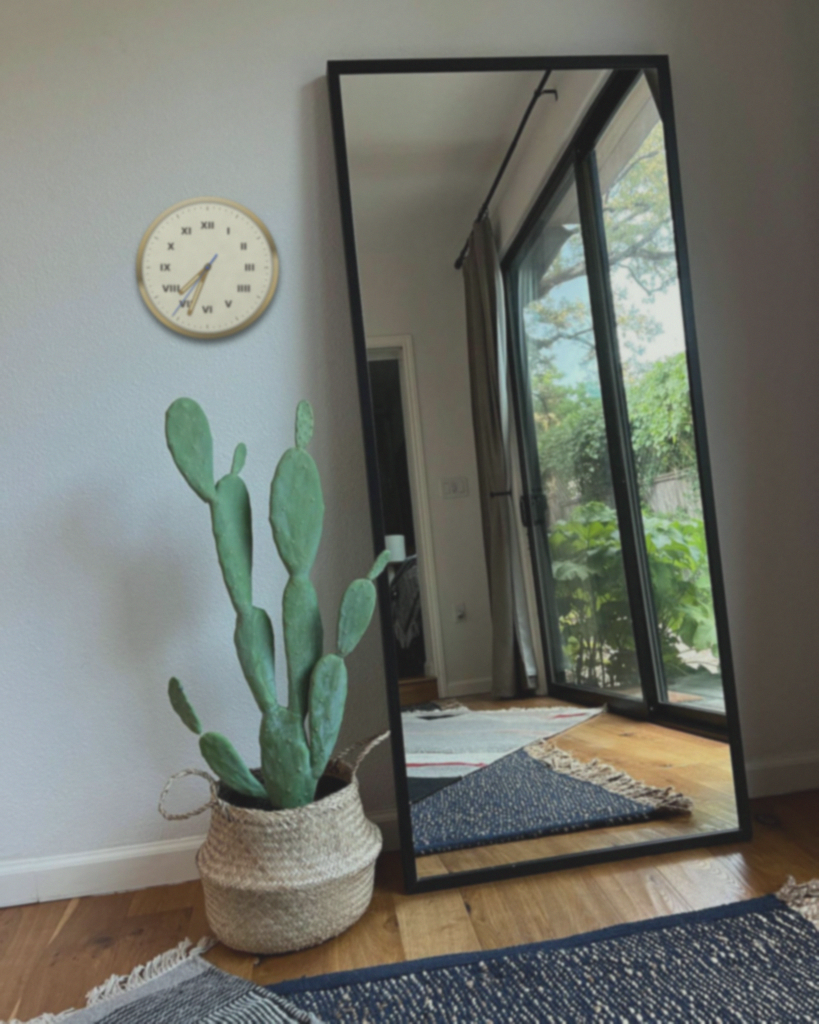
{"hour": 7, "minute": 33, "second": 36}
